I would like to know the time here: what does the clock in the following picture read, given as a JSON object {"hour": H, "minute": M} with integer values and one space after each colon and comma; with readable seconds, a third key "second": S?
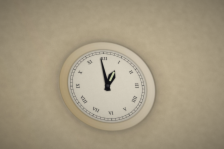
{"hour": 12, "minute": 59}
